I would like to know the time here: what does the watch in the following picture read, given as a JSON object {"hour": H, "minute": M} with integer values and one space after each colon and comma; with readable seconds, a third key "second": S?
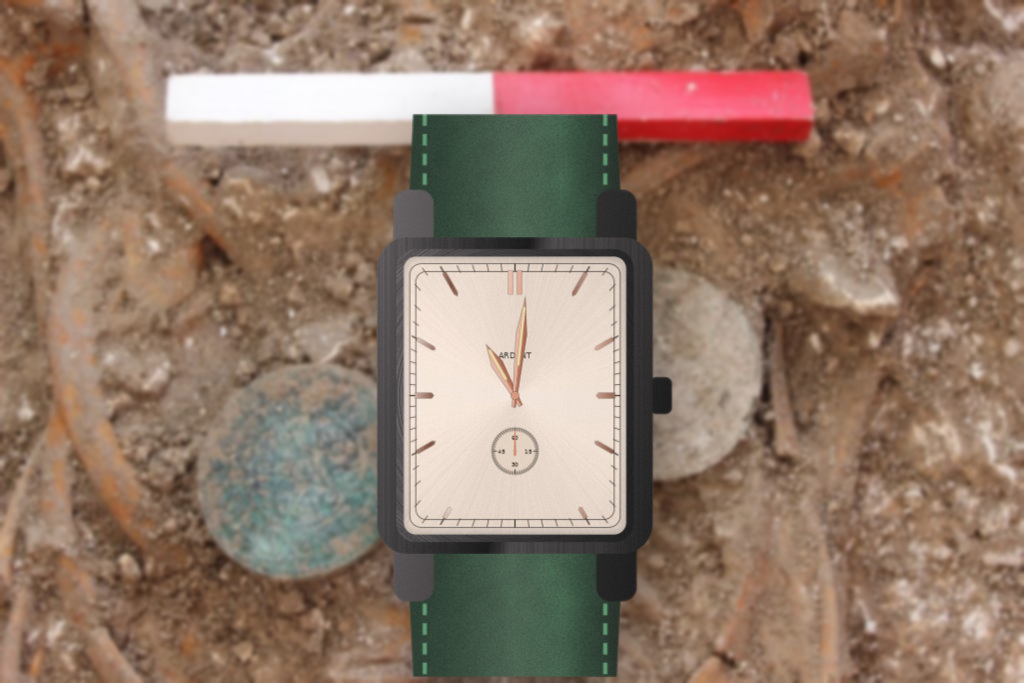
{"hour": 11, "minute": 1}
